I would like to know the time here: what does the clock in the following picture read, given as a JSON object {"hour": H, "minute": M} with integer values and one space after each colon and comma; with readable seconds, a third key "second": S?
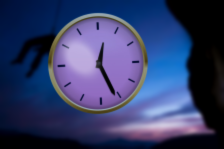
{"hour": 12, "minute": 26}
